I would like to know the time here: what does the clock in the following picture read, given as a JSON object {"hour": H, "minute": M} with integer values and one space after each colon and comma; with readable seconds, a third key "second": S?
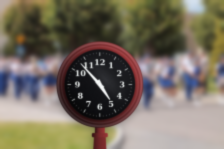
{"hour": 4, "minute": 53}
